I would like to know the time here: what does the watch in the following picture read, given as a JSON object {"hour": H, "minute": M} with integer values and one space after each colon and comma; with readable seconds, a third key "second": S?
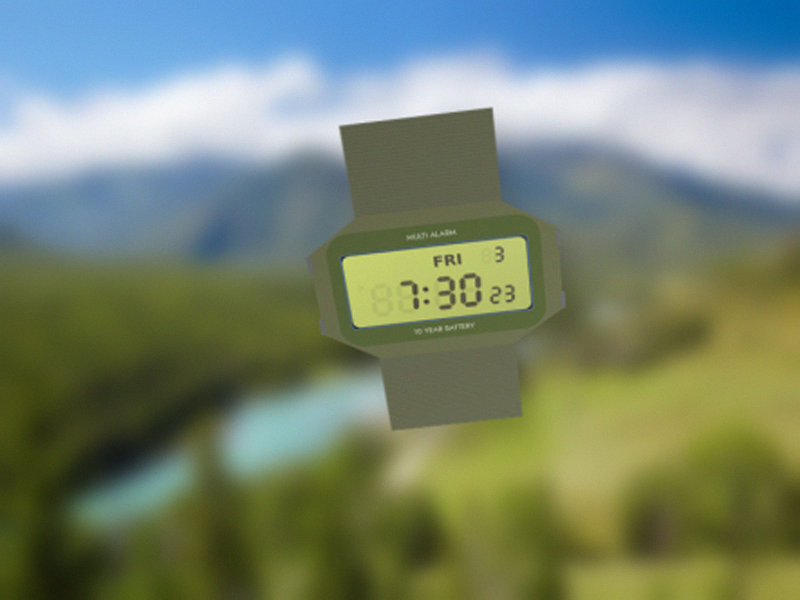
{"hour": 7, "minute": 30, "second": 23}
